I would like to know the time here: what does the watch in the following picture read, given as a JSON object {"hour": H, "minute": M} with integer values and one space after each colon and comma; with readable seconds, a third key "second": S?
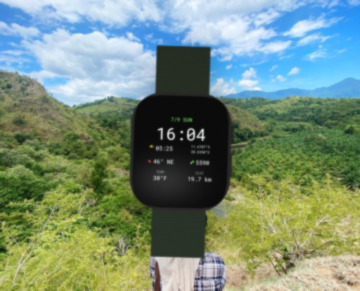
{"hour": 16, "minute": 4}
